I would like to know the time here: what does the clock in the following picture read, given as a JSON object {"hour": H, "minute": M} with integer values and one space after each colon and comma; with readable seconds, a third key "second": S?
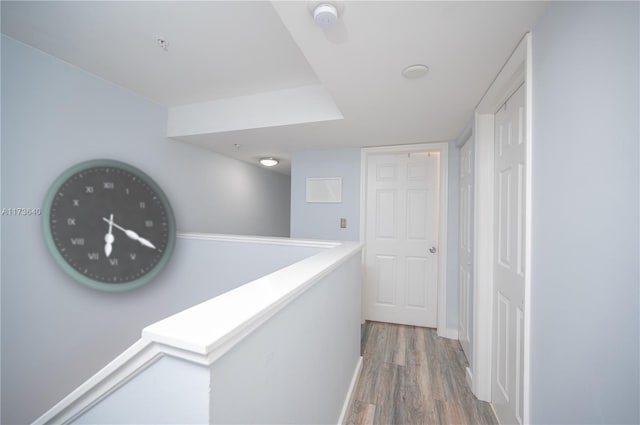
{"hour": 6, "minute": 20}
